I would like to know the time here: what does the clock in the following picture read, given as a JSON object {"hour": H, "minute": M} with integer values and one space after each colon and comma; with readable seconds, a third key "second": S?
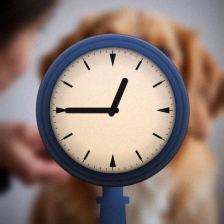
{"hour": 12, "minute": 45}
